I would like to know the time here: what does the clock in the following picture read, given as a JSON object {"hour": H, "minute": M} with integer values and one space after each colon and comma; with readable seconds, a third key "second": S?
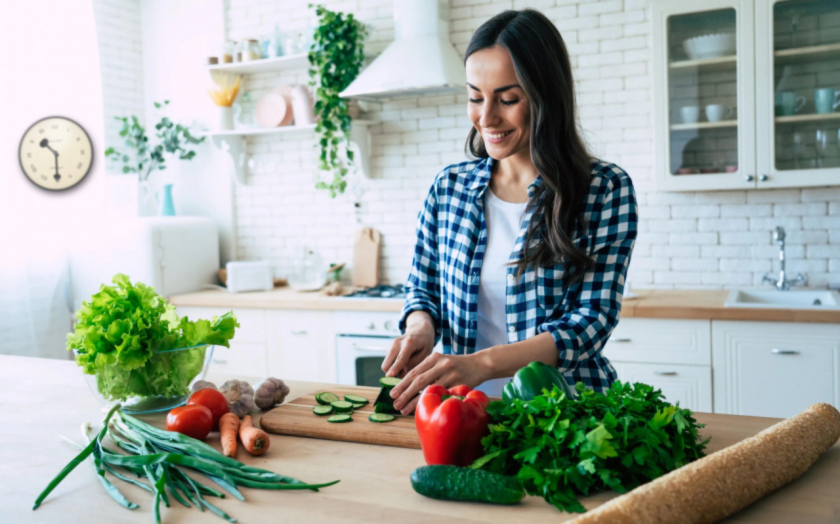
{"hour": 10, "minute": 30}
